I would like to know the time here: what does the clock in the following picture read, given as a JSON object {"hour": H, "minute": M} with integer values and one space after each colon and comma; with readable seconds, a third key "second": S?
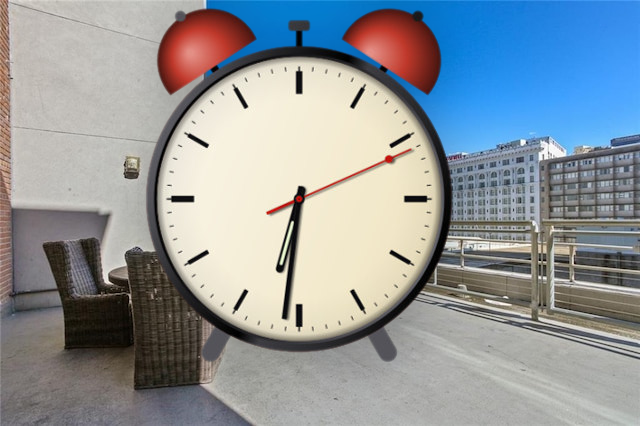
{"hour": 6, "minute": 31, "second": 11}
